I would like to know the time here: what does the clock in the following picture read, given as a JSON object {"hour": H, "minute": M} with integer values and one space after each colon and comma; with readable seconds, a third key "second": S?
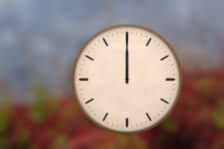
{"hour": 12, "minute": 0}
